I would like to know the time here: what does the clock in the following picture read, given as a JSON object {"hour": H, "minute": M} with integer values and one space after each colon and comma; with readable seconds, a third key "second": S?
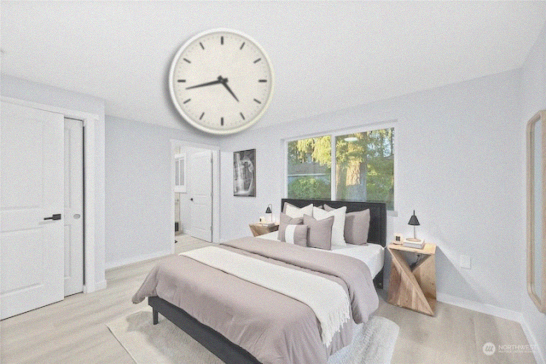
{"hour": 4, "minute": 43}
